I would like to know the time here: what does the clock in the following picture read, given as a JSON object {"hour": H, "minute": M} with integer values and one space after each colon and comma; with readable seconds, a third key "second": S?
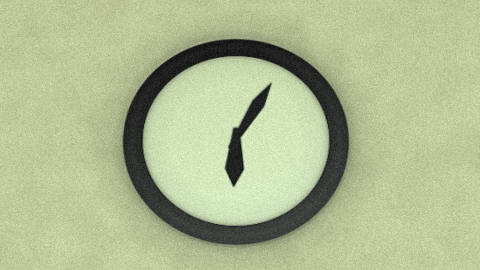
{"hour": 6, "minute": 5}
